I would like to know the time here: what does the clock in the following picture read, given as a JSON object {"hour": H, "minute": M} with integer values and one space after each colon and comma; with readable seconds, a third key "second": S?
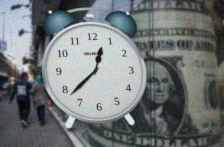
{"hour": 12, "minute": 38}
